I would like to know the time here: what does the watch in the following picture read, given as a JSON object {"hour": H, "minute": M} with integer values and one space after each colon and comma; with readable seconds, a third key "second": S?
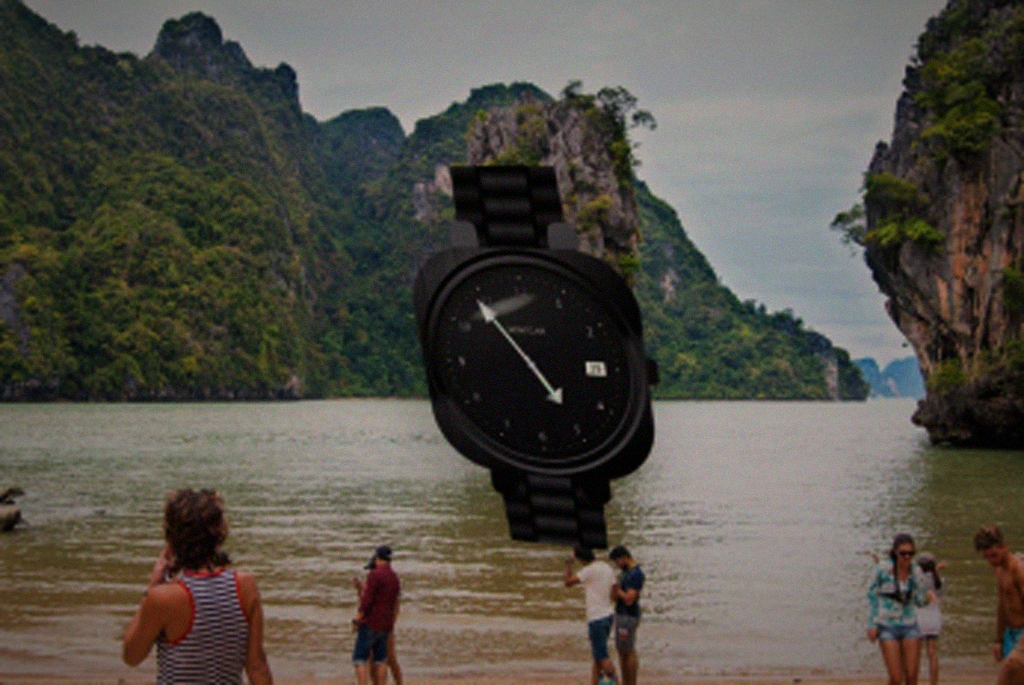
{"hour": 4, "minute": 54}
